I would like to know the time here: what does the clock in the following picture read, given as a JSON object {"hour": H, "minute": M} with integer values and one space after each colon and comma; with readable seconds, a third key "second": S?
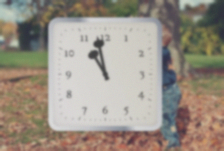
{"hour": 10, "minute": 58}
